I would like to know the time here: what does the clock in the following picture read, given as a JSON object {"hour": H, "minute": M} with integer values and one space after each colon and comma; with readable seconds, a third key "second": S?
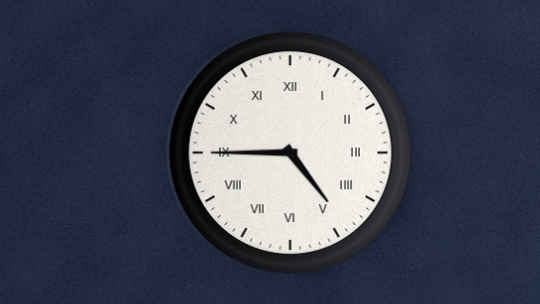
{"hour": 4, "minute": 45}
